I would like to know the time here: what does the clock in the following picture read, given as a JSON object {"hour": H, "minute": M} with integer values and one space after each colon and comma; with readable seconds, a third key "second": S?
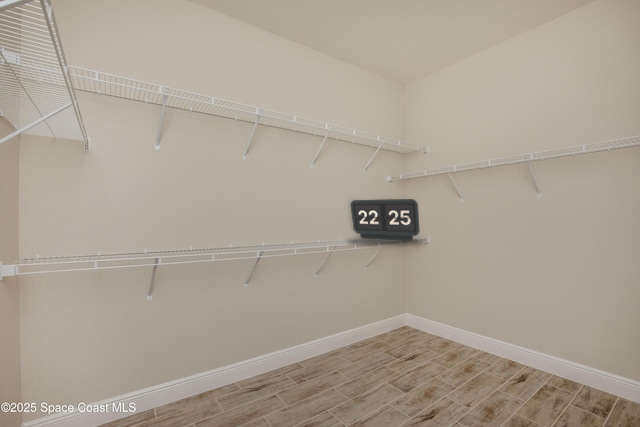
{"hour": 22, "minute": 25}
